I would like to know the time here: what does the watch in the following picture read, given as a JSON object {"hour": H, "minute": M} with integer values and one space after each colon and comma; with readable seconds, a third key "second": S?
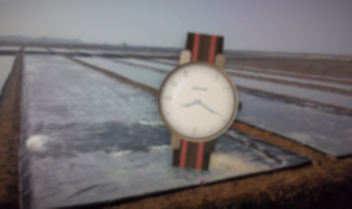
{"hour": 8, "minute": 19}
